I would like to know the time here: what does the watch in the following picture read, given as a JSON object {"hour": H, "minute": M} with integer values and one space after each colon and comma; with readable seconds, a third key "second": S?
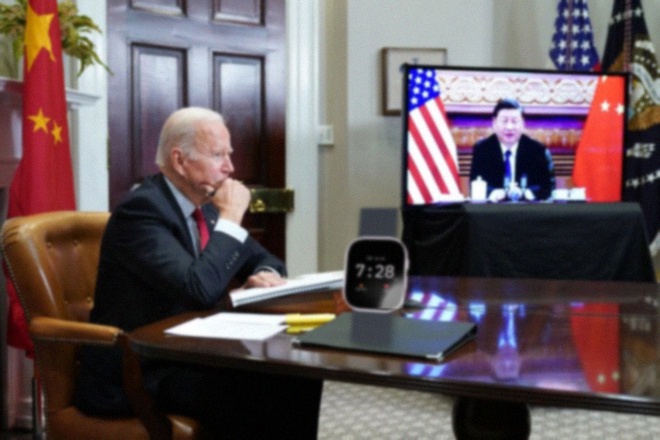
{"hour": 7, "minute": 28}
